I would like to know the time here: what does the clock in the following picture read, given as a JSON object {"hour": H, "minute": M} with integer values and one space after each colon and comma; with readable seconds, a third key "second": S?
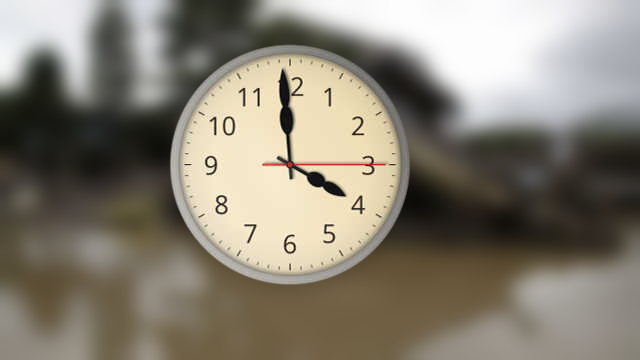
{"hour": 3, "minute": 59, "second": 15}
